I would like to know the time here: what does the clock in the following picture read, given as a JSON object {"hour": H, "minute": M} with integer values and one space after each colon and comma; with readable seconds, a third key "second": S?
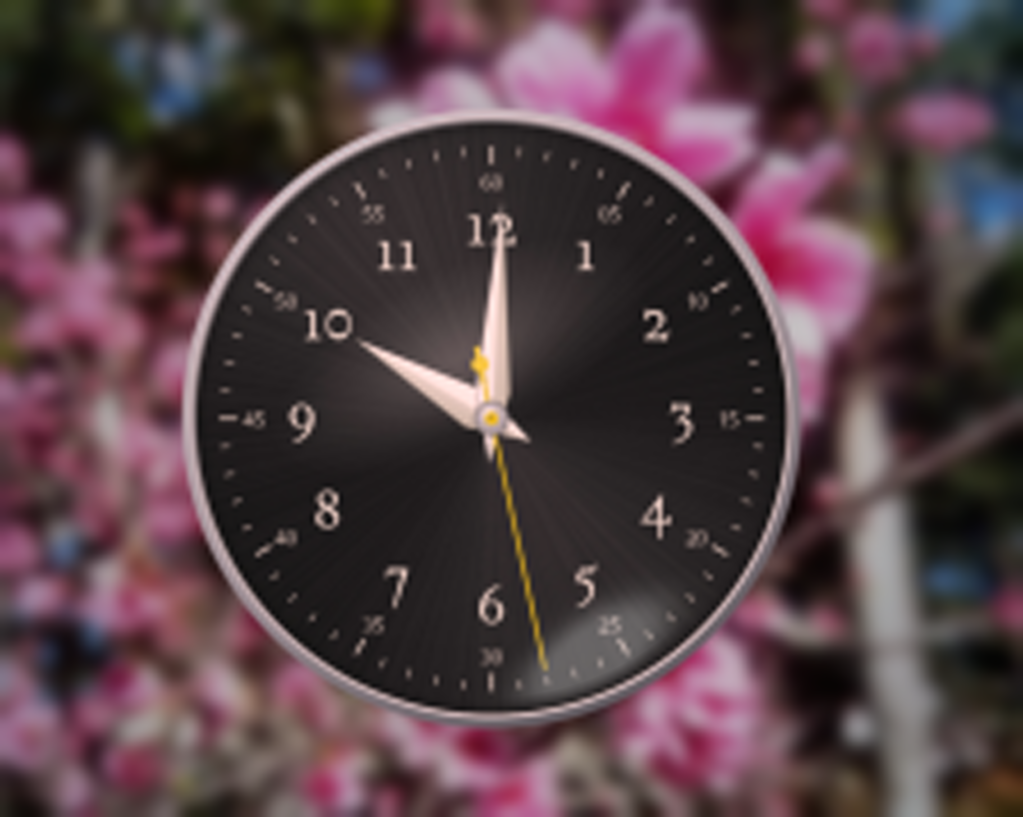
{"hour": 10, "minute": 0, "second": 28}
